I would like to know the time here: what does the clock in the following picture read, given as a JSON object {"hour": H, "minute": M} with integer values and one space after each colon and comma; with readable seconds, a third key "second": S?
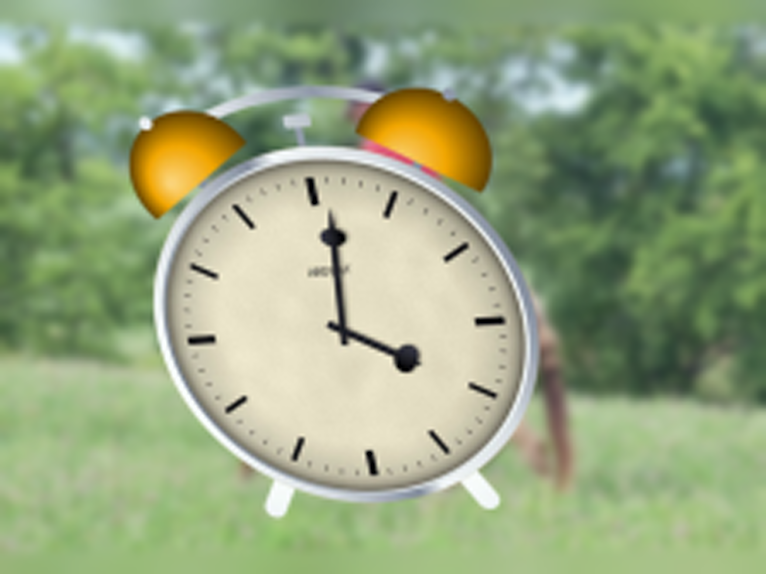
{"hour": 4, "minute": 1}
